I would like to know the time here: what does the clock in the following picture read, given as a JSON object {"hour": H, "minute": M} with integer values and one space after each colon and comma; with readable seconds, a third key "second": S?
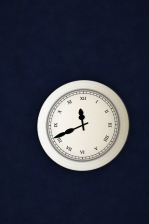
{"hour": 11, "minute": 41}
